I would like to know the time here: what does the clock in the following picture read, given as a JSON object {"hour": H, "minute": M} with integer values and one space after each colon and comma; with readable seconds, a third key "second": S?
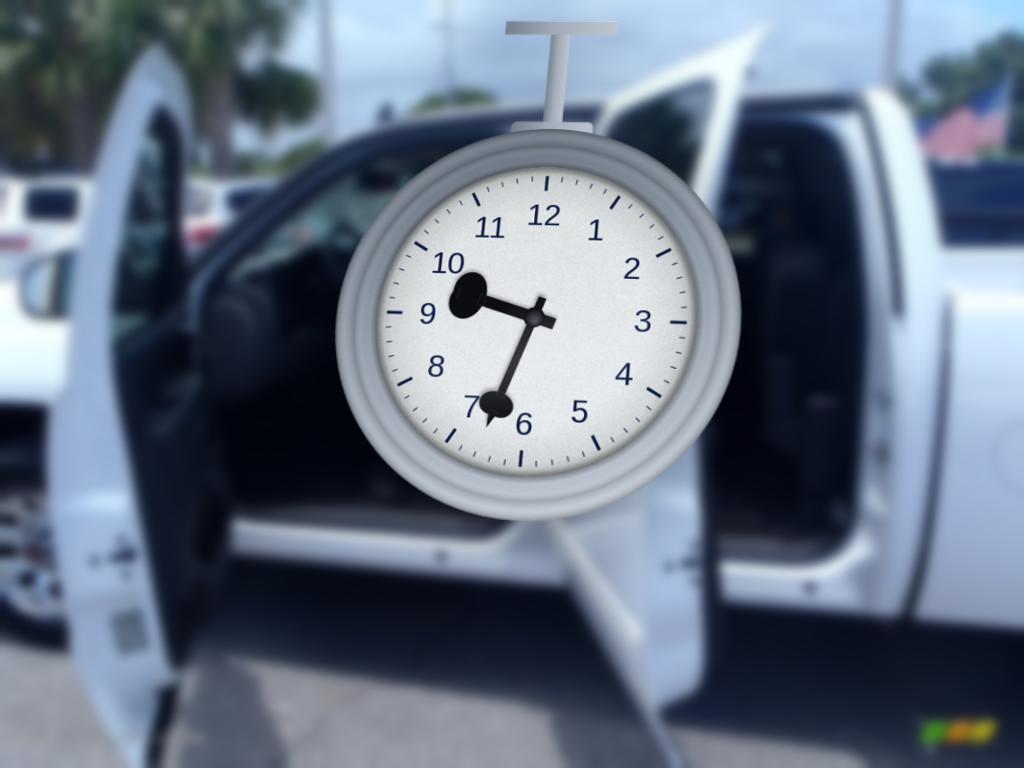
{"hour": 9, "minute": 33}
